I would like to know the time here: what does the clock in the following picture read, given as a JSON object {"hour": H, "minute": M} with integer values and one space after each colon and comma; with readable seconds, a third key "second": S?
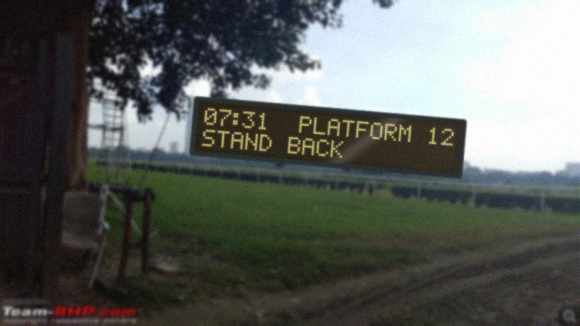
{"hour": 7, "minute": 31}
